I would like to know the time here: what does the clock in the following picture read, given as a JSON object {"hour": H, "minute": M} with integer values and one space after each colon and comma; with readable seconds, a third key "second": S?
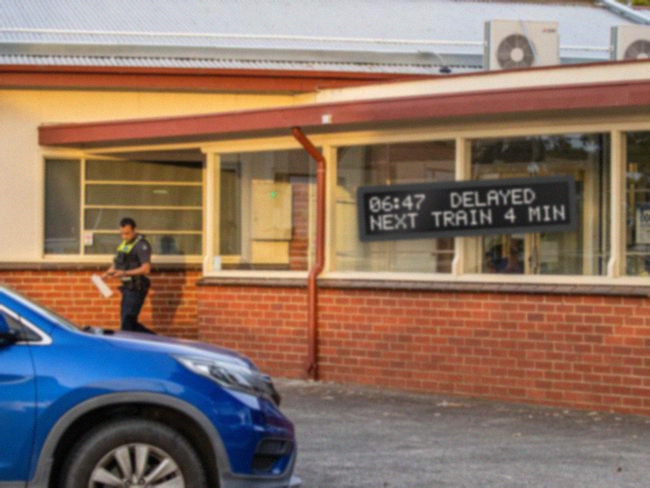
{"hour": 6, "minute": 47}
